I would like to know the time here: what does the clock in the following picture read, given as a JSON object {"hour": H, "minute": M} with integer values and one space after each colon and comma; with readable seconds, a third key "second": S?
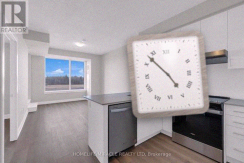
{"hour": 4, "minute": 53}
